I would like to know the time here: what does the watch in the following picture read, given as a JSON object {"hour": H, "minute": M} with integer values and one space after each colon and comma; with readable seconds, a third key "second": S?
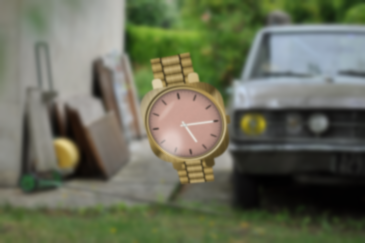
{"hour": 5, "minute": 15}
